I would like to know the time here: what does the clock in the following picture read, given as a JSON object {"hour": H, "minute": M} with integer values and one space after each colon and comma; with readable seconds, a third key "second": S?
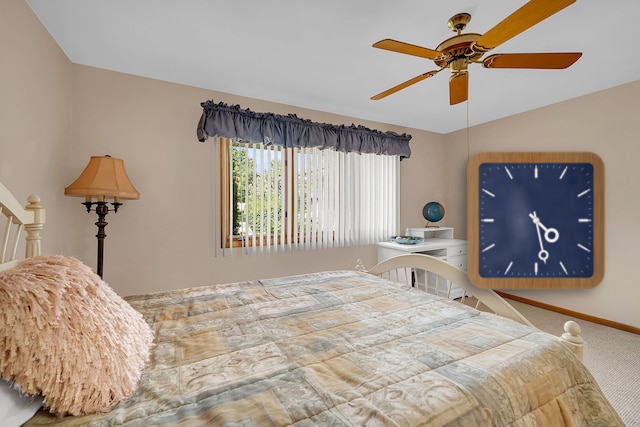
{"hour": 4, "minute": 28}
